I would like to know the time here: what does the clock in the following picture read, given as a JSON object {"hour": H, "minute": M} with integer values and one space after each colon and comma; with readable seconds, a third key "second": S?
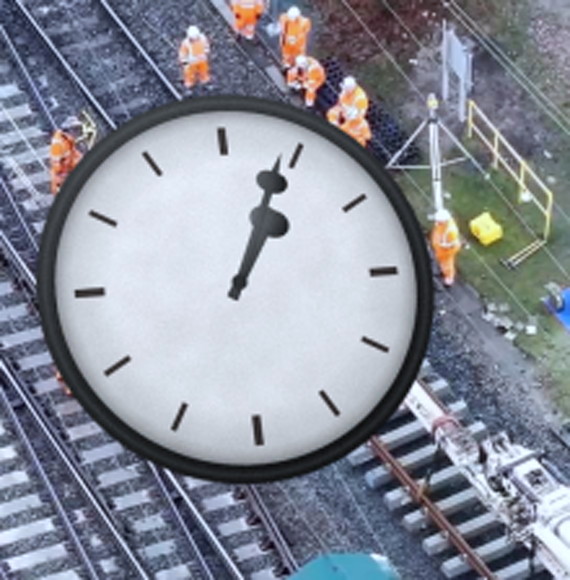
{"hour": 1, "minute": 4}
